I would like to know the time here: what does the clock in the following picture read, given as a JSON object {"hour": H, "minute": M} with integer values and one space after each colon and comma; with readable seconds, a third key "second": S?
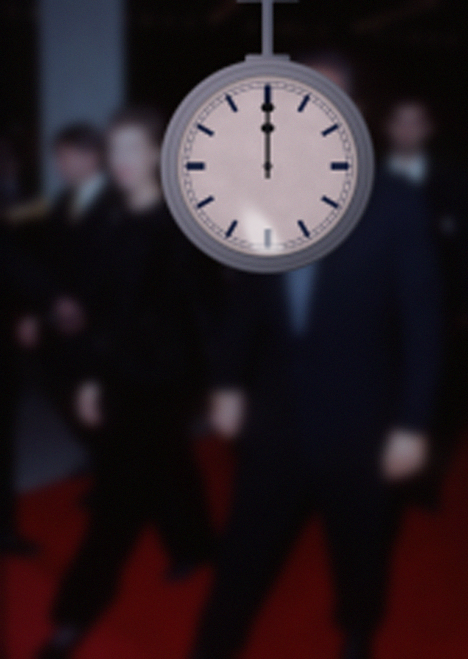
{"hour": 12, "minute": 0}
